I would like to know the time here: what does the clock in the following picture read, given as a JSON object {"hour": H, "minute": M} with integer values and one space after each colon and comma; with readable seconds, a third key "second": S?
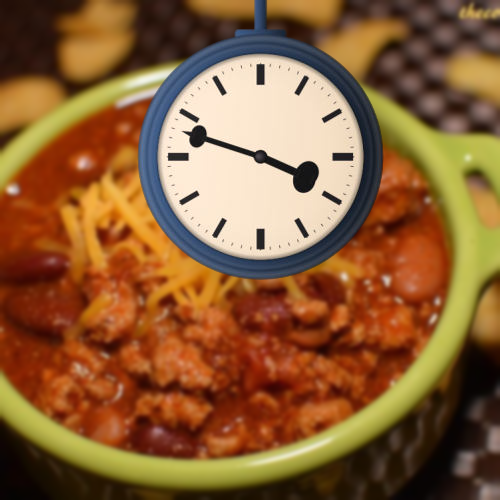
{"hour": 3, "minute": 48}
